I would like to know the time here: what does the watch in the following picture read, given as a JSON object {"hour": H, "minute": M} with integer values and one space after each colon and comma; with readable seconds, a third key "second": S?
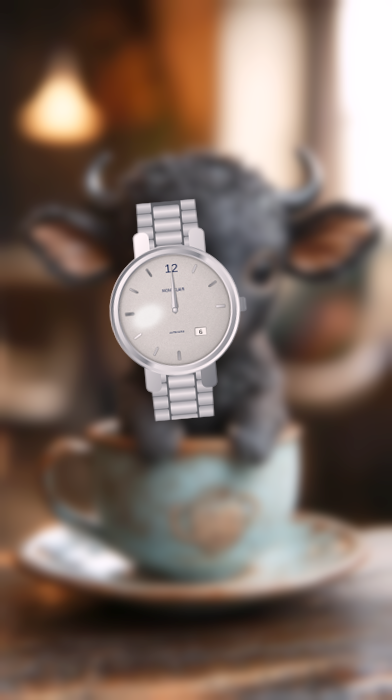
{"hour": 12, "minute": 0}
